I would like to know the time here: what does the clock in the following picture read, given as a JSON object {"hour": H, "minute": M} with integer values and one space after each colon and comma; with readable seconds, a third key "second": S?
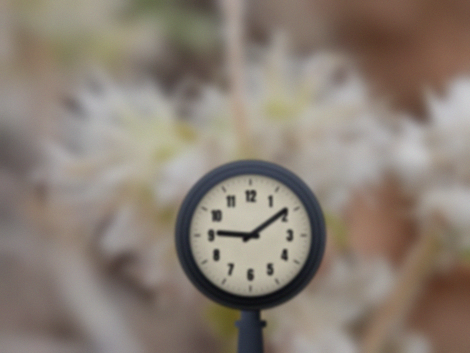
{"hour": 9, "minute": 9}
